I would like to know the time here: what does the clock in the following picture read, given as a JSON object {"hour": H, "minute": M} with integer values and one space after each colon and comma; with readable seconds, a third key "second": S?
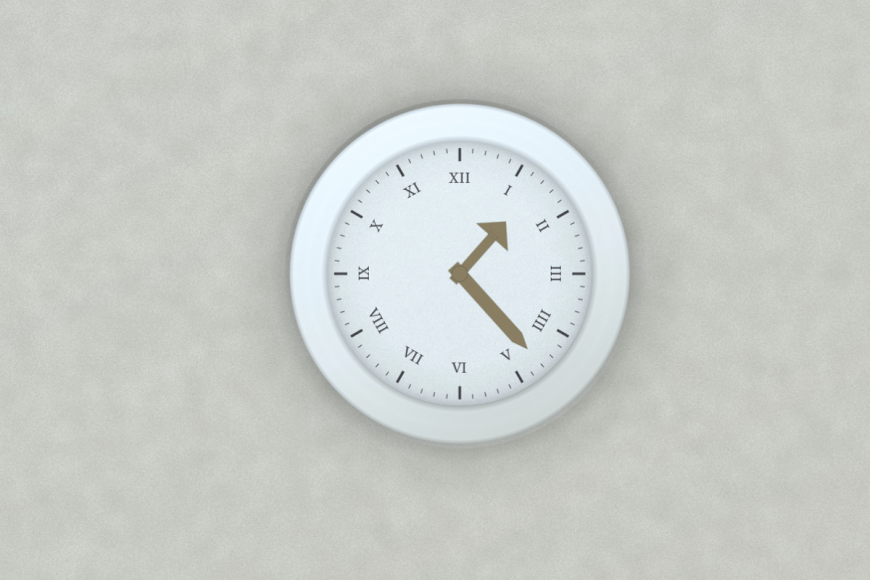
{"hour": 1, "minute": 23}
